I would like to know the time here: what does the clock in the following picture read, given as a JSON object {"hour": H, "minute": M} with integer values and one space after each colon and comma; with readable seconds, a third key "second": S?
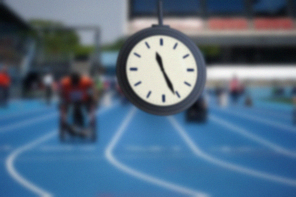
{"hour": 11, "minute": 26}
